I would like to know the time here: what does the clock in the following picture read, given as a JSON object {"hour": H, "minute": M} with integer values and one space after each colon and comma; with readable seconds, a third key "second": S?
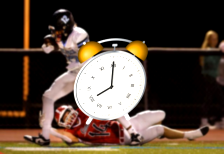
{"hour": 8, "minute": 0}
